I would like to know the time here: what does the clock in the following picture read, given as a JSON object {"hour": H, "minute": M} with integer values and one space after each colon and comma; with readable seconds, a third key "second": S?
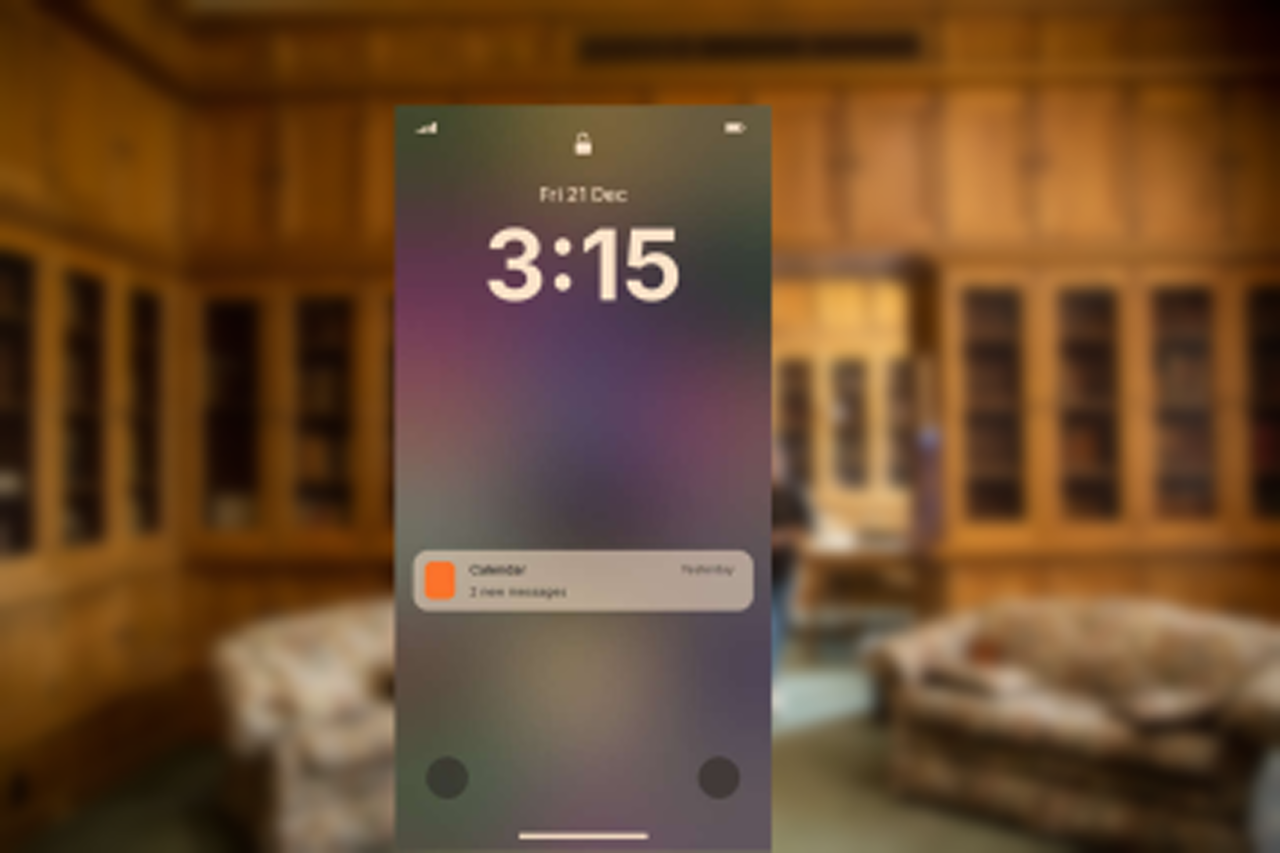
{"hour": 3, "minute": 15}
